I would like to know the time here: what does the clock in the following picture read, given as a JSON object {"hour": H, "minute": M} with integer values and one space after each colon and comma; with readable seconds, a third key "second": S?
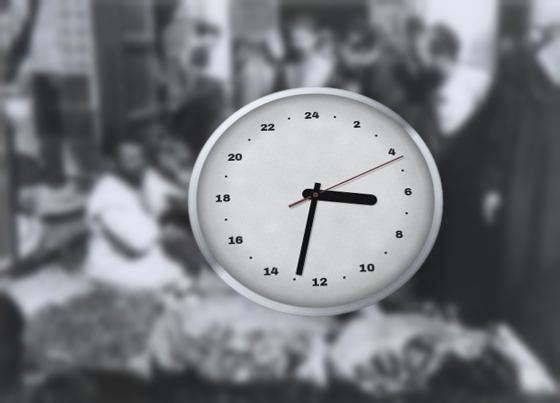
{"hour": 6, "minute": 32, "second": 11}
